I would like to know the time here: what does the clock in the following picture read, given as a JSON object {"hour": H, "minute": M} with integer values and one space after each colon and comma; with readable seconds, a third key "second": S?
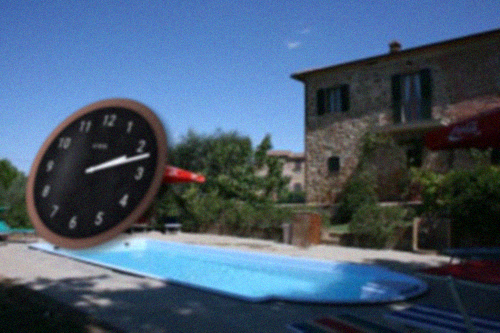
{"hour": 2, "minute": 12}
